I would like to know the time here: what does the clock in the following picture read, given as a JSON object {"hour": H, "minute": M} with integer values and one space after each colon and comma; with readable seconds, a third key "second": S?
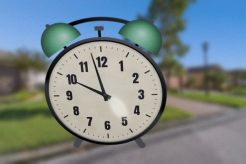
{"hour": 9, "minute": 58}
